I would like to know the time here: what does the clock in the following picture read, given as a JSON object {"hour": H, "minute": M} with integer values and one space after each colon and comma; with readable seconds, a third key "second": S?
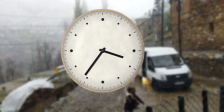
{"hour": 3, "minute": 36}
